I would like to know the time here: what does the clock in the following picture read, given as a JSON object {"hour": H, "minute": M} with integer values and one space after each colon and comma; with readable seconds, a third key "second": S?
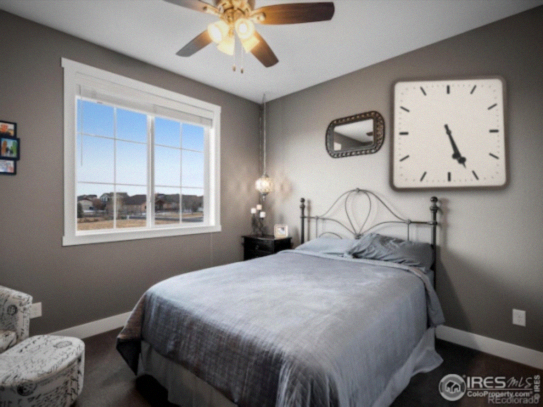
{"hour": 5, "minute": 26}
